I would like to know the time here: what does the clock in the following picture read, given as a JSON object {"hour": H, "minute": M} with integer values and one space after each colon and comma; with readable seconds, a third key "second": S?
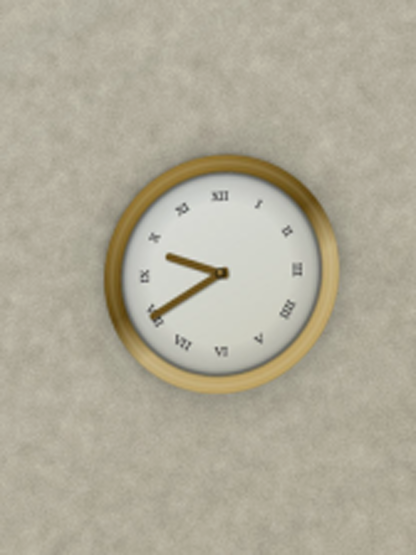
{"hour": 9, "minute": 40}
